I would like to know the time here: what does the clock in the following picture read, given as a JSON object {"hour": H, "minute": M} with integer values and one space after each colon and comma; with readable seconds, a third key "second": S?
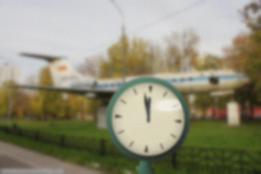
{"hour": 11, "minute": 58}
